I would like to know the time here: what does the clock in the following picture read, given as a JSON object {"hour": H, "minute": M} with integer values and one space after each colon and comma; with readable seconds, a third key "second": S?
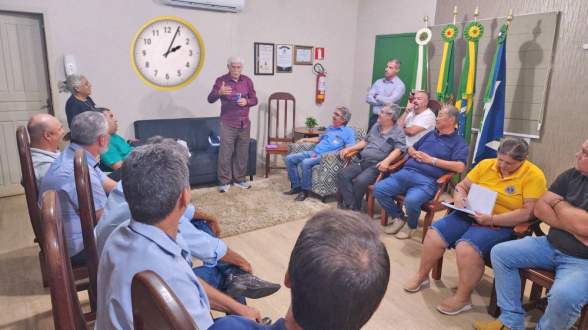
{"hour": 2, "minute": 4}
